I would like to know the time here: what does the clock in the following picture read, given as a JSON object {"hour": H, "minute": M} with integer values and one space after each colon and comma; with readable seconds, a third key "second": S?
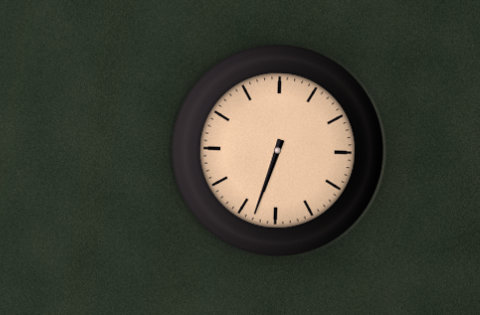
{"hour": 6, "minute": 33}
